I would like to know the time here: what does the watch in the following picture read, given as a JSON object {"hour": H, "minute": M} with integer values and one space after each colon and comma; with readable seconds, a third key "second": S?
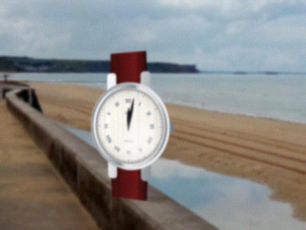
{"hour": 12, "minute": 2}
